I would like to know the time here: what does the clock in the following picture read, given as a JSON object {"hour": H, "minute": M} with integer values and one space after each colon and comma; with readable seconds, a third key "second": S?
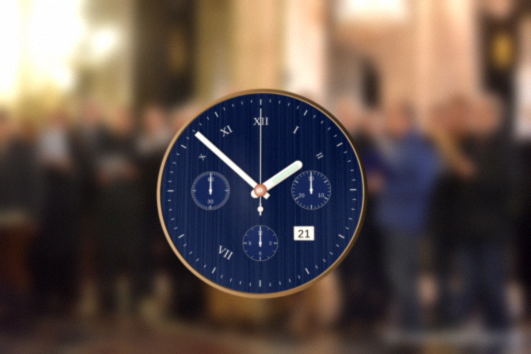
{"hour": 1, "minute": 52}
